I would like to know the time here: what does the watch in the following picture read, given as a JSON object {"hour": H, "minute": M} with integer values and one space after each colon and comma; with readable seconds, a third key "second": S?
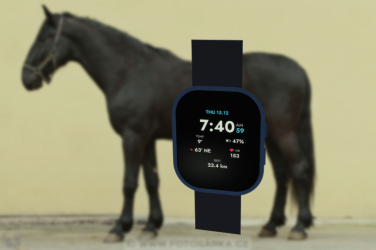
{"hour": 7, "minute": 40}
